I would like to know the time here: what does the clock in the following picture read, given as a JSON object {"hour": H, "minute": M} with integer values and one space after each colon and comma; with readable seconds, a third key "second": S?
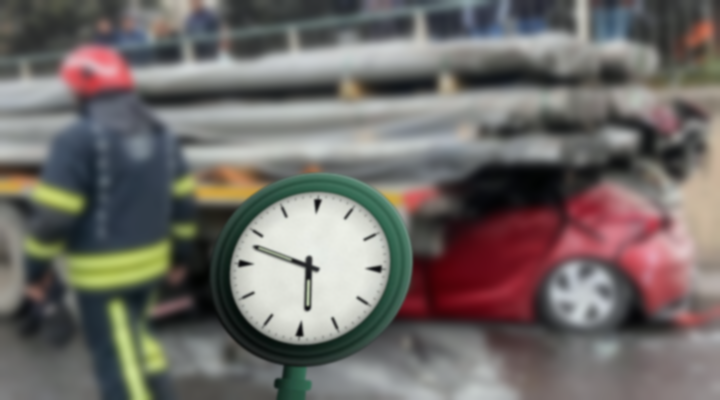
{"hour": 5, "minute": 48}
